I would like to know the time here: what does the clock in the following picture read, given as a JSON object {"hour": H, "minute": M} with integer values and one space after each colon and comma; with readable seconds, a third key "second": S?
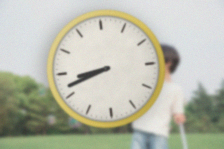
{"hour": 8, "minute": 42}
